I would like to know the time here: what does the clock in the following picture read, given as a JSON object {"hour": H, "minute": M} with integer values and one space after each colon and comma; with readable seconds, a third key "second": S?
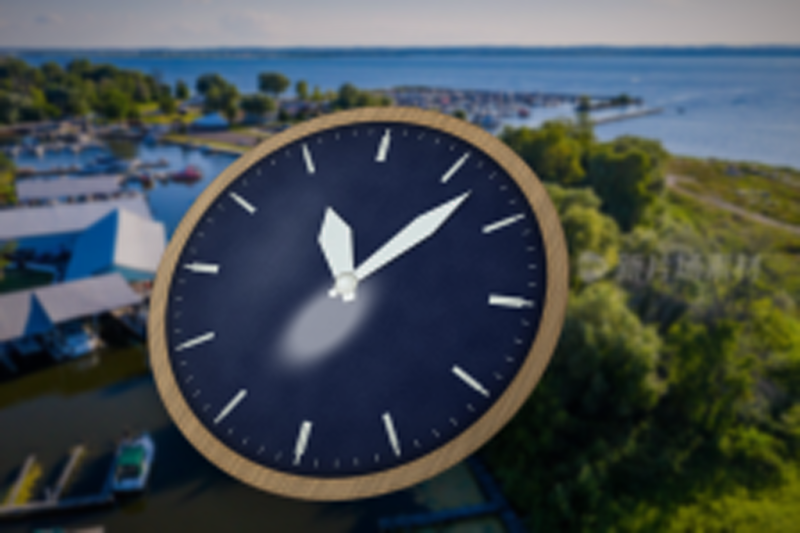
{"hour": 11, "minute": 7}
